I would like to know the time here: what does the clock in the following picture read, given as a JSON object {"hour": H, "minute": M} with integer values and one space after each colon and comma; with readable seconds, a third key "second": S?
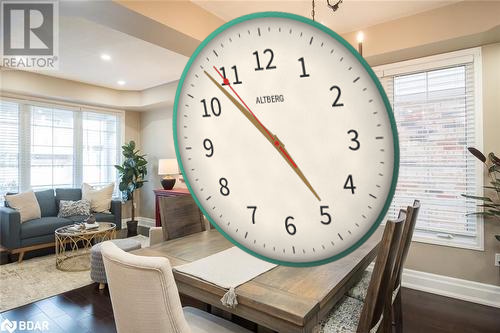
{"hour": 4, "minute": 52, "second": 54}
